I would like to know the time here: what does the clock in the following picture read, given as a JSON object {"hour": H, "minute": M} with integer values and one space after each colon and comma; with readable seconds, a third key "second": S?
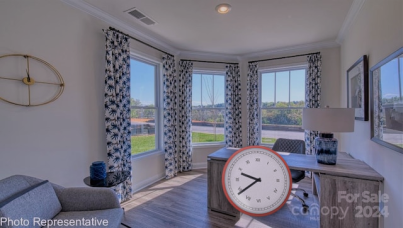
{"hour": 9, "minute": 39}
